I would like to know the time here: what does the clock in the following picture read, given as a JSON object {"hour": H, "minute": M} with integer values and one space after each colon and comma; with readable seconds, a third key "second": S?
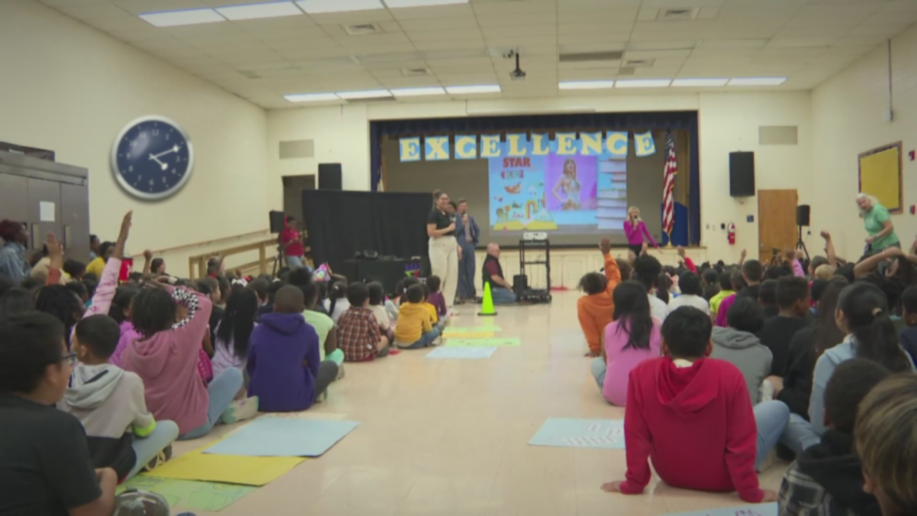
{"hour": 4, "minute": 11}
